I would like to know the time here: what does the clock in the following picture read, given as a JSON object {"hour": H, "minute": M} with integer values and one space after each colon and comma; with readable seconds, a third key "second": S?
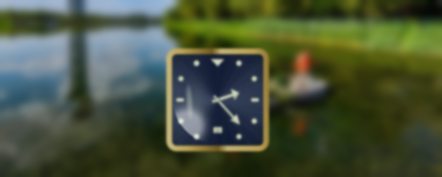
{"hour": 2, "minute": 23}
